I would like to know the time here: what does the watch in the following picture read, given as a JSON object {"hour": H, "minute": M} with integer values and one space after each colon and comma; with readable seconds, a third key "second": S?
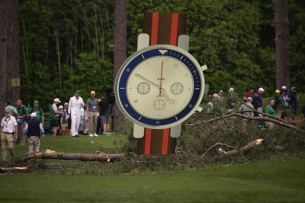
{"hour": 4, "minute": 50}
